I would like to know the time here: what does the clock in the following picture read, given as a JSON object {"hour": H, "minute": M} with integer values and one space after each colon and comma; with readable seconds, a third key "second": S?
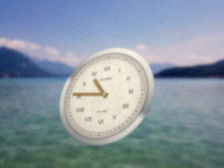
{"hour": 10, "minute": 46}
